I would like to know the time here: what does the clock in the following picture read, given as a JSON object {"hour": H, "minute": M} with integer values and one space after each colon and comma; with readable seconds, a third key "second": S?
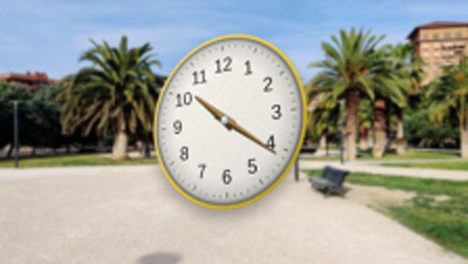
{"hour": 10, "minute": 21}
